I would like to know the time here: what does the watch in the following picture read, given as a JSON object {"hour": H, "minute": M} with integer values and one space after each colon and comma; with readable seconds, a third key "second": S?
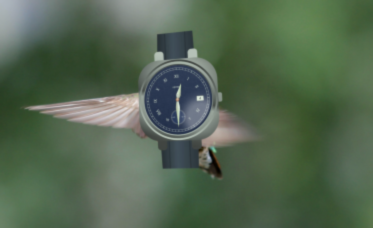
{"hour": 12, "minute": 30}
